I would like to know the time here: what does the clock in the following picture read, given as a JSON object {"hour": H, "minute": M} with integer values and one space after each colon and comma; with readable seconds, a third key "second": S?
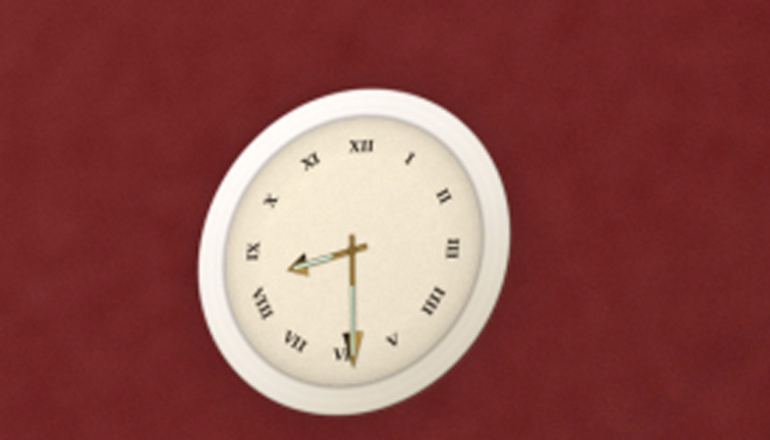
{"hour": 8, "minute": 29}
